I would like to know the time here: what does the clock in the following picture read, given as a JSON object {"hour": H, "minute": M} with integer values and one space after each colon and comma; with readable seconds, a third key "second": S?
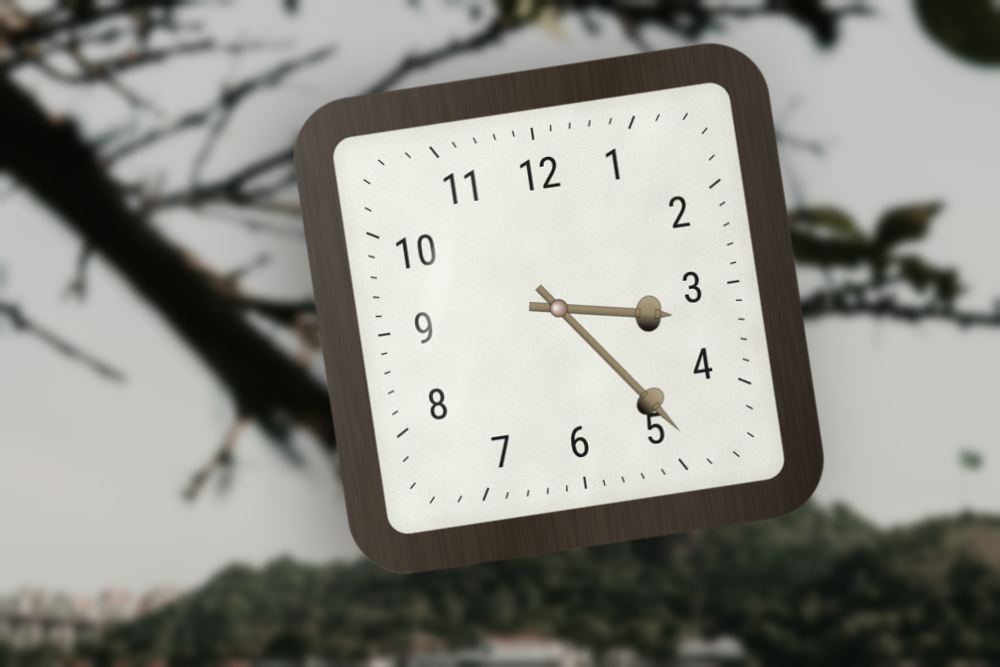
{"hour": 3, "minute": 24}
